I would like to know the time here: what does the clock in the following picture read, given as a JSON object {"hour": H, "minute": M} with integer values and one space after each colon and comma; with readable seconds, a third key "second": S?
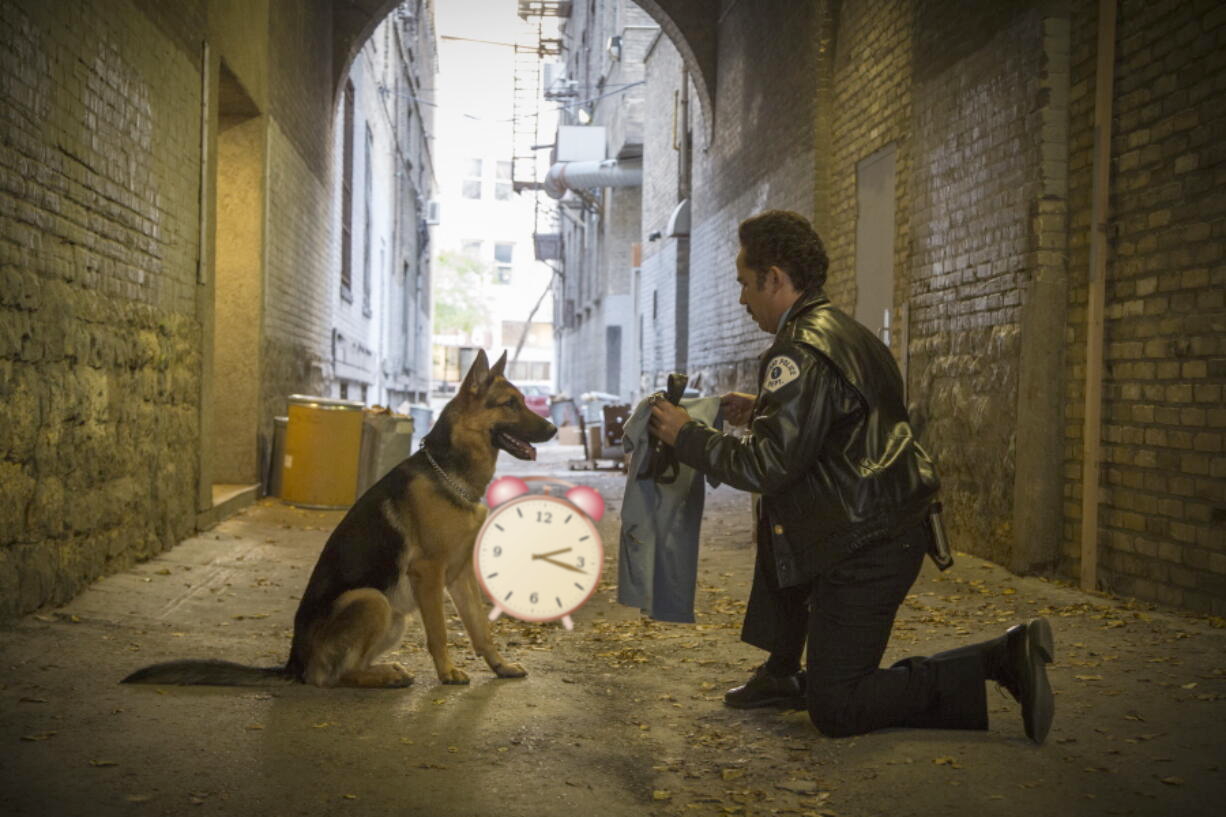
{"hour": 2, "minute": 17}
